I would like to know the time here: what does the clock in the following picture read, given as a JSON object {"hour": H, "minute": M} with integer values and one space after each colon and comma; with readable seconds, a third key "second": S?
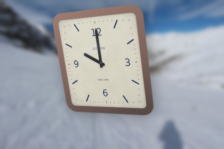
{"hour": 10, "minute": 0}
